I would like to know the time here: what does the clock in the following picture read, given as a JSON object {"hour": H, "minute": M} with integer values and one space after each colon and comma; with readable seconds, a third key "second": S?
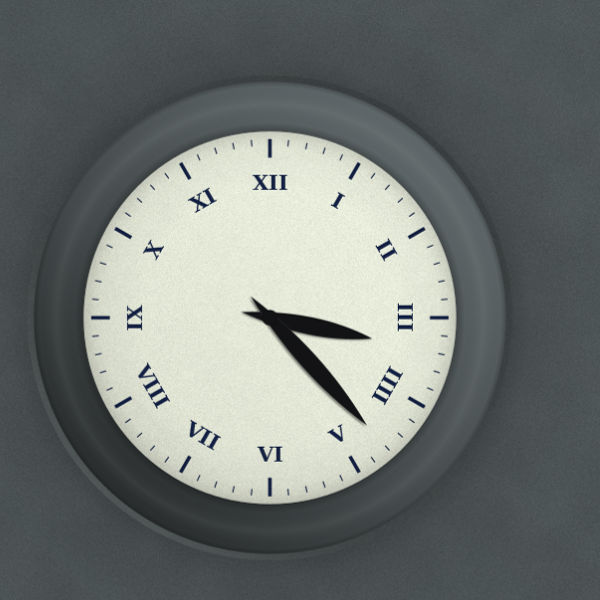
{"hour": 3, "minute": 23}
